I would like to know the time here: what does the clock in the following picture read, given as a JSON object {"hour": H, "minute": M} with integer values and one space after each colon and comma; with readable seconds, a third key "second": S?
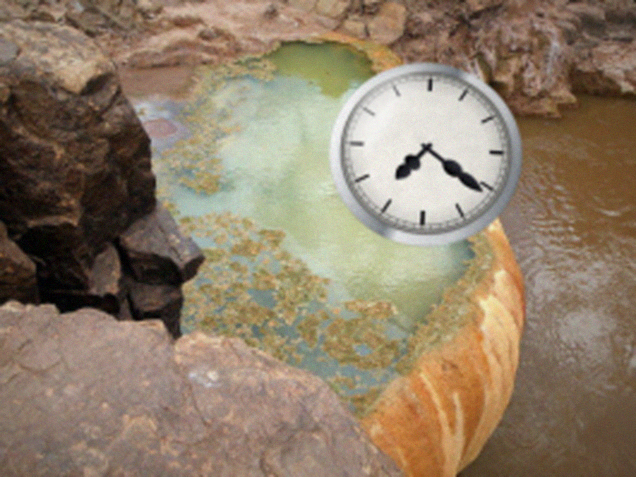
{"hour": 7, "minute": 21}
